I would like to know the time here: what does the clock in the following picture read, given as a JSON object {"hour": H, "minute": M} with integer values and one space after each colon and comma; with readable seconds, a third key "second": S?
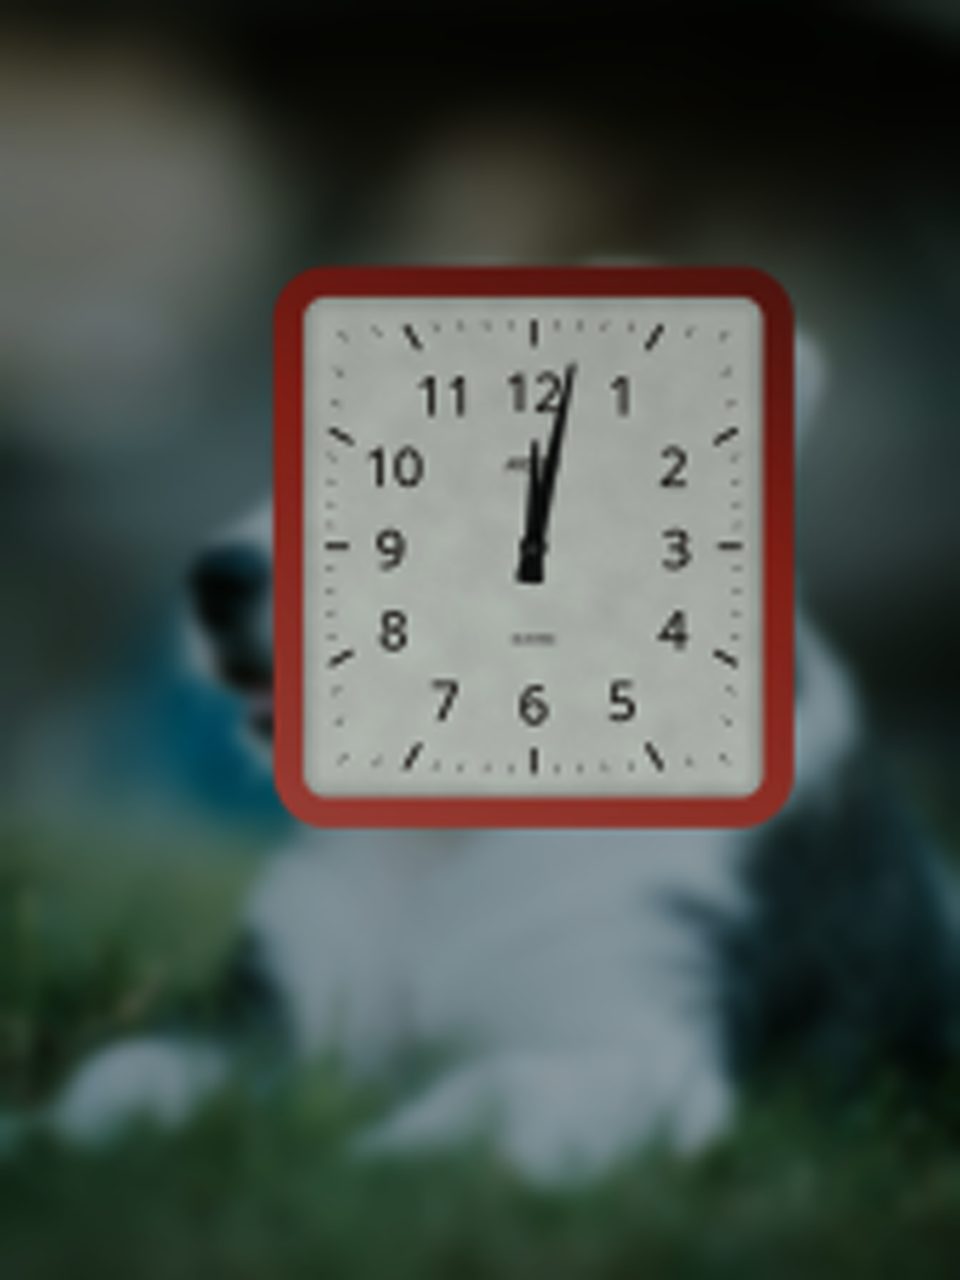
{"hour": 12, "minute": 2}
